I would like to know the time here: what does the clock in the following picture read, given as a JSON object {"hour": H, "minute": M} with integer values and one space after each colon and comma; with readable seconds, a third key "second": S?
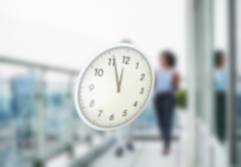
{"hour": 11, "minute": 56}
